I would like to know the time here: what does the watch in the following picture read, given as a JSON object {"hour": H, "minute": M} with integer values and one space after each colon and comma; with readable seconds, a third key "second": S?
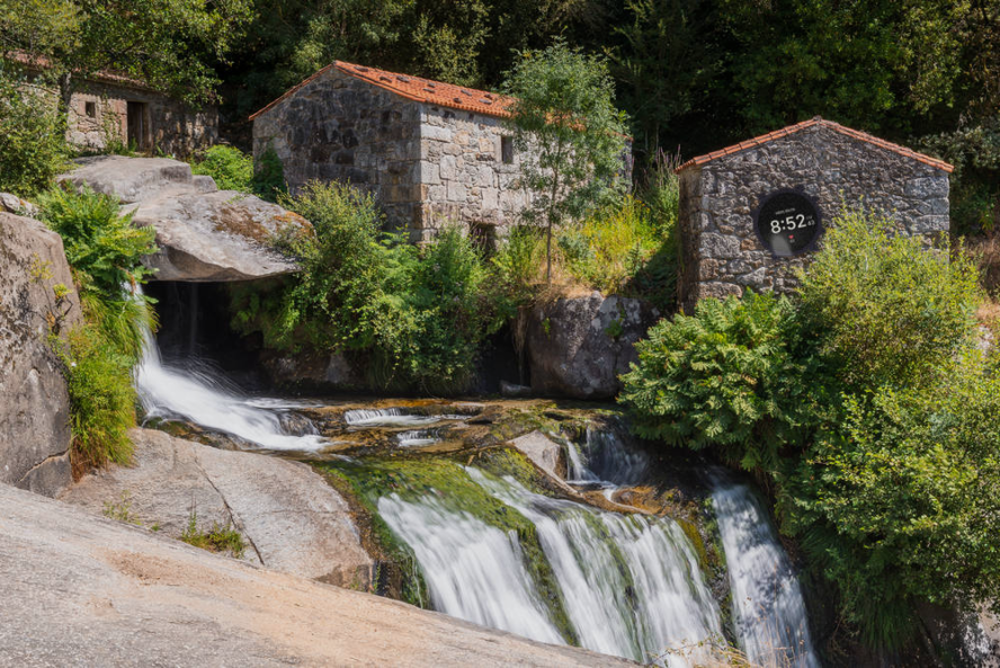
{"hour": 8, "minute": 52}
